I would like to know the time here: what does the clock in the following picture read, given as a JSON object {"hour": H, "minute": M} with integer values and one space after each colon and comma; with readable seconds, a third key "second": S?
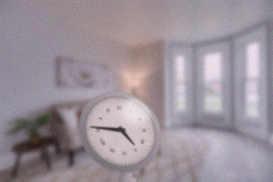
{"hour": 4, "minute": 46}
